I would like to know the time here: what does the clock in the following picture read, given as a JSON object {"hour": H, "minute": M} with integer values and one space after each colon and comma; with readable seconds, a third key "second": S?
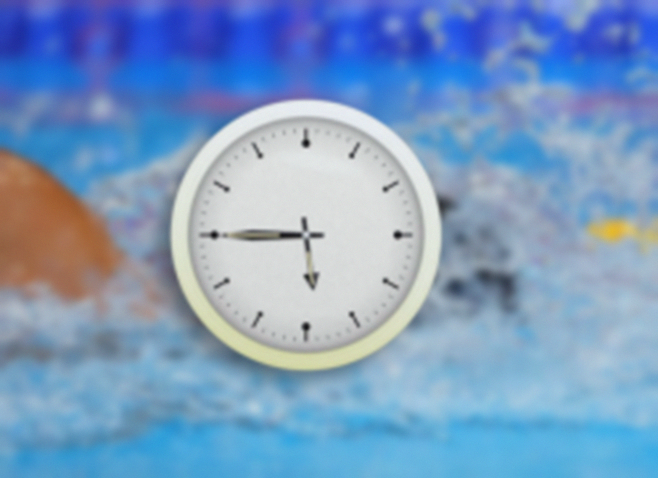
{"hour": 5, "minute": 45}
